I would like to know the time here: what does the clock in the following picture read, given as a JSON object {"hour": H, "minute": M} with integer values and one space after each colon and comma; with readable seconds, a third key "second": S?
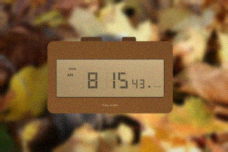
{"hour": 8, "minute": 15, "second": 43}
